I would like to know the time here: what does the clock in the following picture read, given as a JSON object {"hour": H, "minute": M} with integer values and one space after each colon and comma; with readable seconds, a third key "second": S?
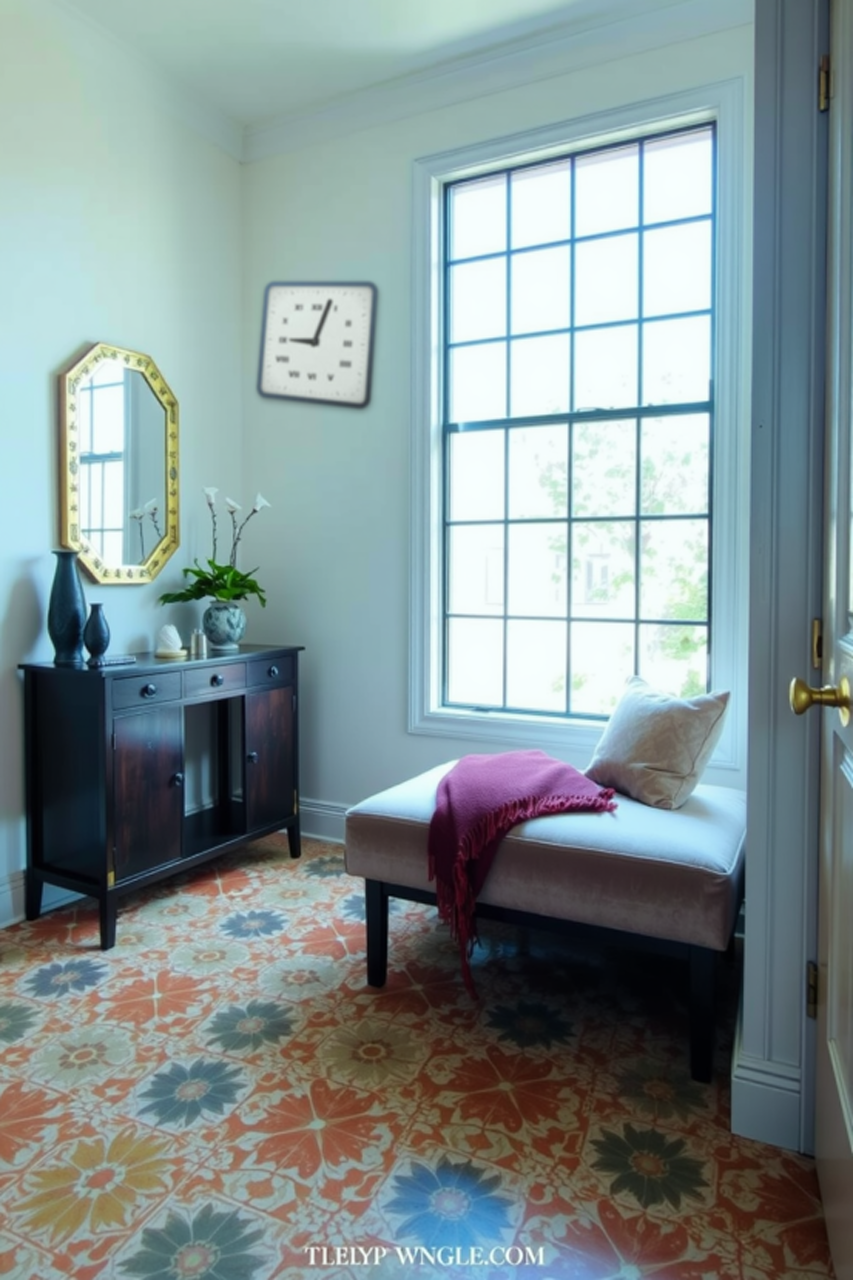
{"hour": 9, "minute": 3}
